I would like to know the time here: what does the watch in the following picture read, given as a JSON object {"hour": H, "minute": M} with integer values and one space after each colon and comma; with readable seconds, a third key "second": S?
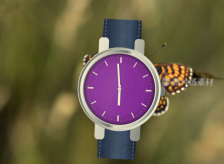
{"hour": 5, "minute": 59}
